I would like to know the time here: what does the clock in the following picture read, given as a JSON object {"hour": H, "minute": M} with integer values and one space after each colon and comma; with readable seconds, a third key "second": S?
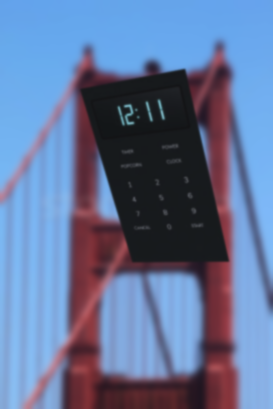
{"hour": 12, "minute": 11}
